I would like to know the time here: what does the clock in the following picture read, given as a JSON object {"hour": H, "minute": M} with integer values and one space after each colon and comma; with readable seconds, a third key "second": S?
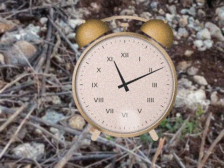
{"hour": 11, "minute": 11}
